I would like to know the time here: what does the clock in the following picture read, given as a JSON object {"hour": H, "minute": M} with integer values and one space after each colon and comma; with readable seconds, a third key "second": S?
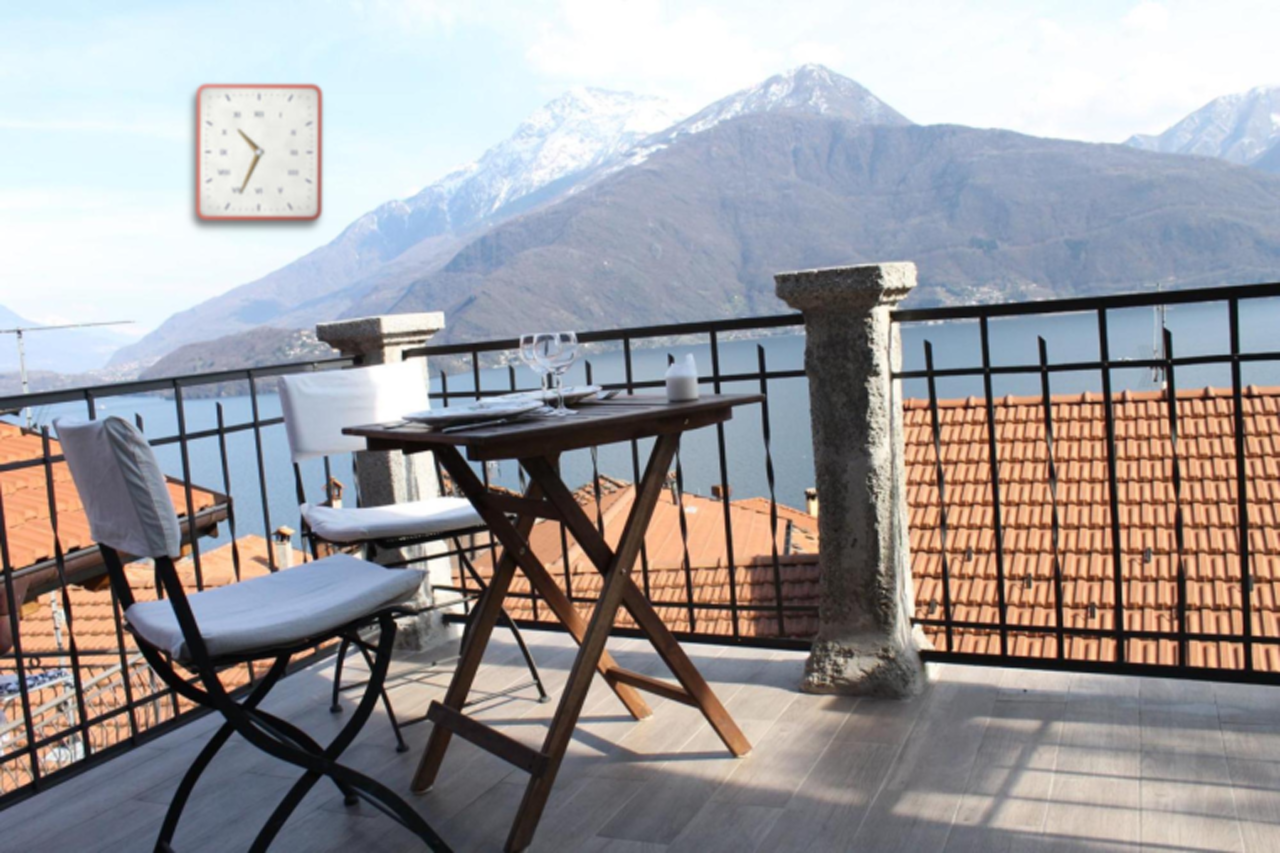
{"hour": 10, "minute": 34}
